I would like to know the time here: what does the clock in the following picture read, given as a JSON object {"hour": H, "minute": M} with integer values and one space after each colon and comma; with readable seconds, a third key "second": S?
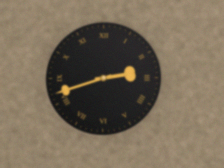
{"hour": 2, "minute": 42}
